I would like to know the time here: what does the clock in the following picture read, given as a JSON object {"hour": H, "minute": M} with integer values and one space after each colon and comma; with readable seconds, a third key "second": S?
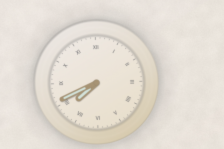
{"hour": 7, "minute": 41}
